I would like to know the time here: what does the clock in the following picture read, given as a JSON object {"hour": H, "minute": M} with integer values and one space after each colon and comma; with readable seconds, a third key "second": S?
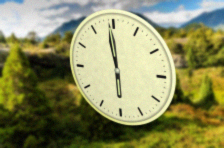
{"hour": 5, "minute": 59}
